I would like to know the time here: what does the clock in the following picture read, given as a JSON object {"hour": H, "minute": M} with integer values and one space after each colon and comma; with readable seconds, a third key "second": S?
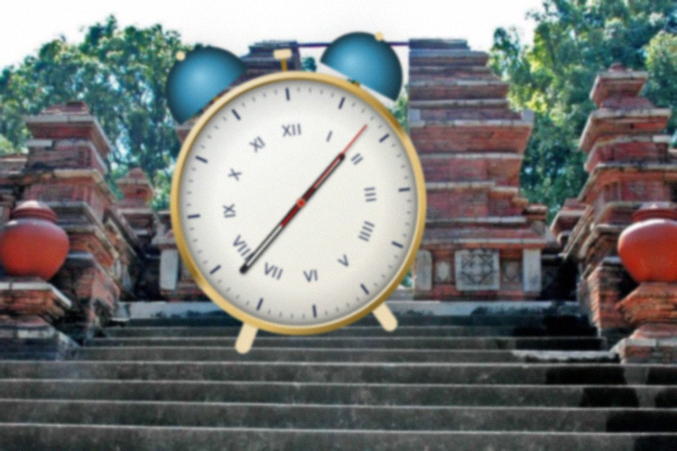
{"hour": 1, "minute": 38, "second": 8}
